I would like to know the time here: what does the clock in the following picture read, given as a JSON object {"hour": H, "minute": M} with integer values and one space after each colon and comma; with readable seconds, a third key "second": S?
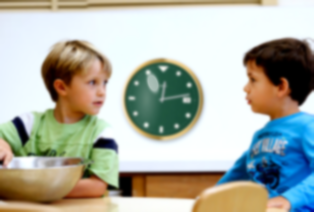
{"hour": 12, "minute": 13}
